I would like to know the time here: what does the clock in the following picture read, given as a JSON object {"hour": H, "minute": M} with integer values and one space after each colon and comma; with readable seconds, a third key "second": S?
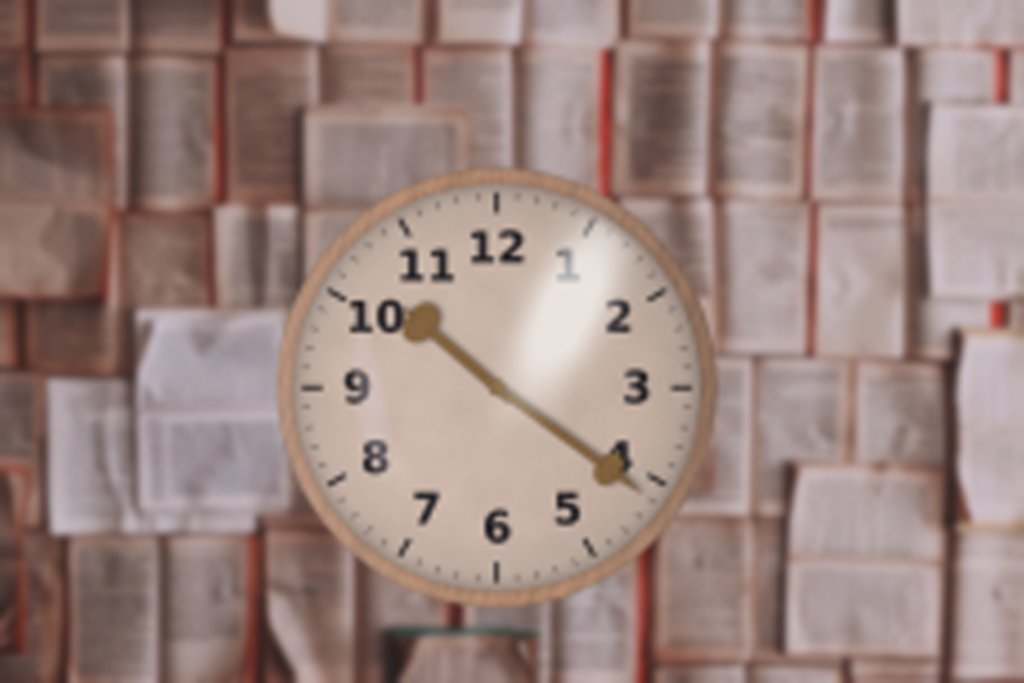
{"hour": 10, "minute": 21}
